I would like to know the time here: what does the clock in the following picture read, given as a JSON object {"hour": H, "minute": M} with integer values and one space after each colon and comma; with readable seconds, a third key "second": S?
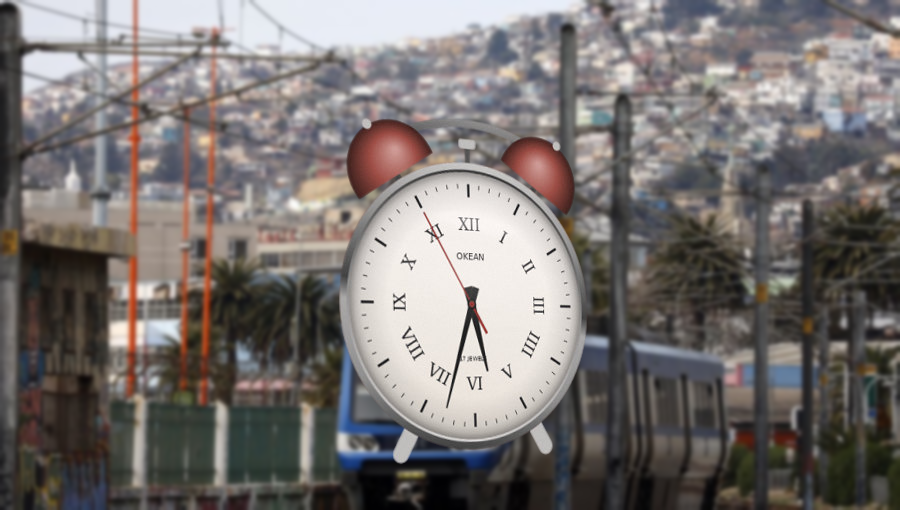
{"hour": 5, "minute": 32, "second": 55}
